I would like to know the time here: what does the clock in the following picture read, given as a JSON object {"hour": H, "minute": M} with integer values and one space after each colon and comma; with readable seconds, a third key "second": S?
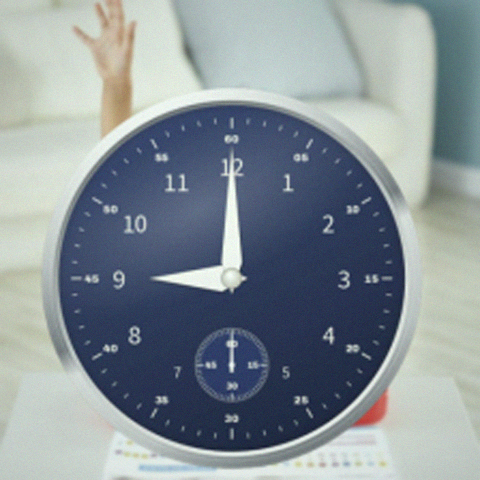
{"hour": 9, "minute": 0}
